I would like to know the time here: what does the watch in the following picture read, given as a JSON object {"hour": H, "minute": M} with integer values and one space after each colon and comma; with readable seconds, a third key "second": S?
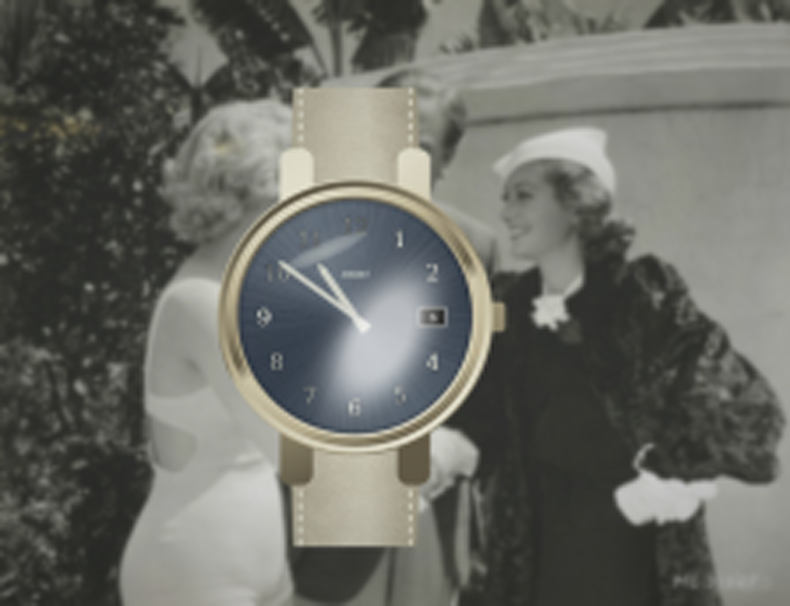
{"hour": 10, "minute": 51}
